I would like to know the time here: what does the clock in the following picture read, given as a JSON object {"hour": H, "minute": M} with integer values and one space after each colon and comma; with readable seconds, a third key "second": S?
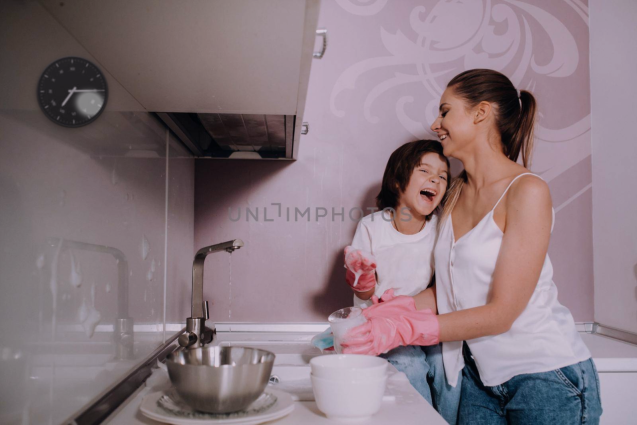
{"hour": 7, "minute": 15}
